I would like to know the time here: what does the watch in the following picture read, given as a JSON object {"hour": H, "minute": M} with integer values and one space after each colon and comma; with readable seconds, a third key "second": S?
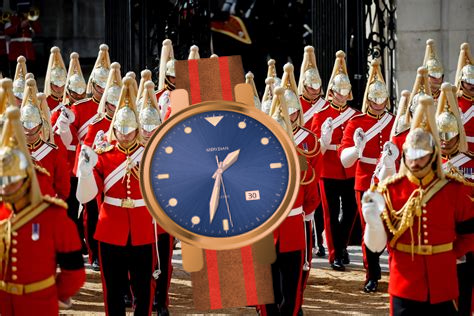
{"hour": 1, "minute": 32, "second": 29}
